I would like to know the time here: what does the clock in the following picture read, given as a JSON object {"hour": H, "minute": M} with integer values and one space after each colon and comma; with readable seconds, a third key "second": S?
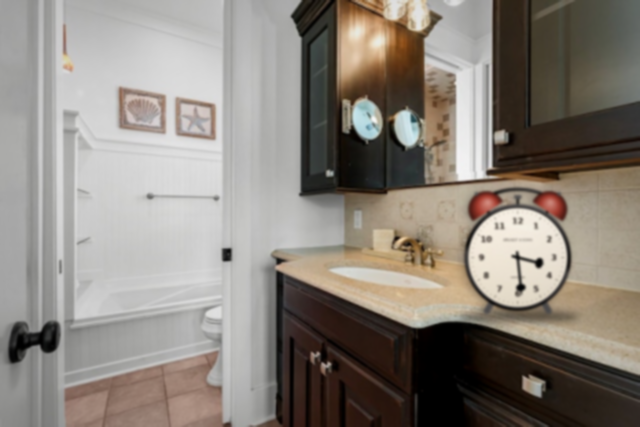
{"hour": 3, "minute": 29}
